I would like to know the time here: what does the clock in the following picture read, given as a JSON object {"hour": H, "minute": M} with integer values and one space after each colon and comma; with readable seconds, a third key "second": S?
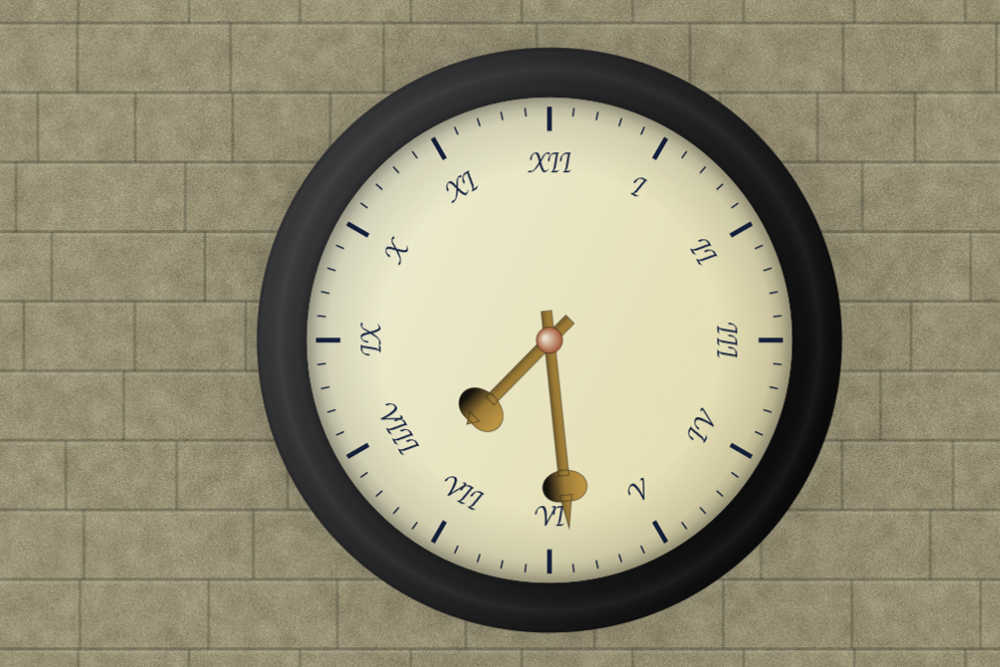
{"hour": 7, "minute": 29}
